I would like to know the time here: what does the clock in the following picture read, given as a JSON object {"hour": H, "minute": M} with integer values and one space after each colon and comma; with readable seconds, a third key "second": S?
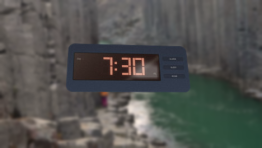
{"hour": 7, "minute": 30}
